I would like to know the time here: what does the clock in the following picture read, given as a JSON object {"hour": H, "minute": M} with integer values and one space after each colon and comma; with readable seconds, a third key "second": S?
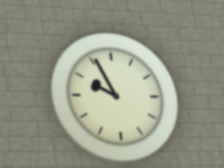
{"hour": 9, "minute": 56}
